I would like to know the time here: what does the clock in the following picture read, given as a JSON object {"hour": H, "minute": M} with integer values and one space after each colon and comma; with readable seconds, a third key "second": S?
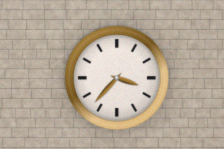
{"hour": 3, "minute": 37}
